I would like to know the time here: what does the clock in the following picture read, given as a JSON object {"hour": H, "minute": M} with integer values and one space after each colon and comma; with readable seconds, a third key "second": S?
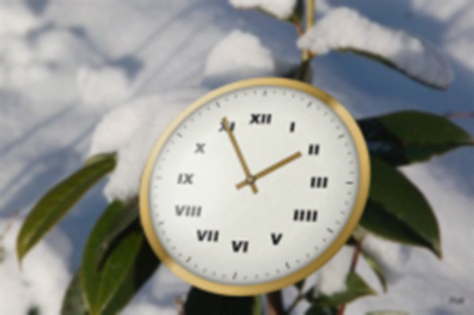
{"hour": 1, "minute": 55}
